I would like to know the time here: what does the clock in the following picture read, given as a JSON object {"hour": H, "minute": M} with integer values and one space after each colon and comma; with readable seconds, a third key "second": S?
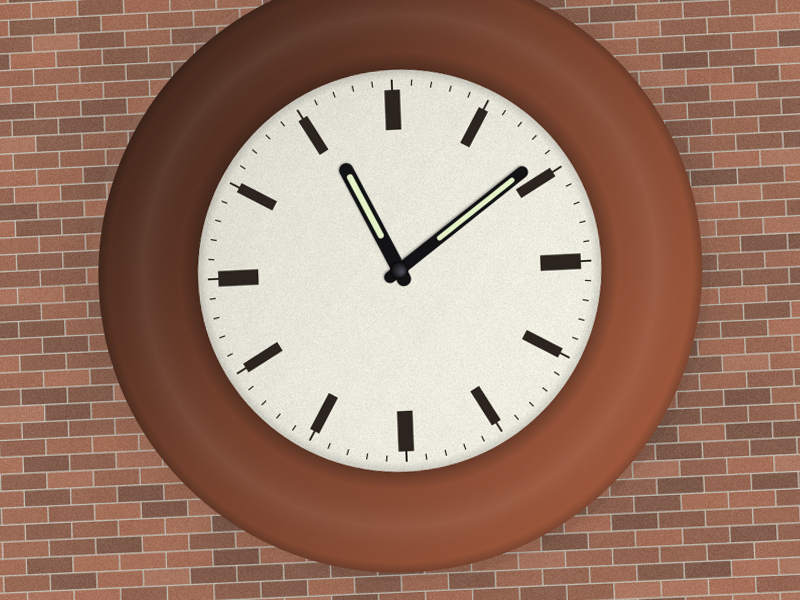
{"hour": 11, "minute": 9}
